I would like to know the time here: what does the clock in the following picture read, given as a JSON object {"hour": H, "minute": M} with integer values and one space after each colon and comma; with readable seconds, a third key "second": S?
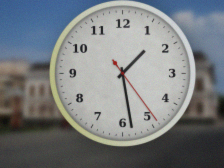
{"hour": 1, "minute": 28, "second": 24}
